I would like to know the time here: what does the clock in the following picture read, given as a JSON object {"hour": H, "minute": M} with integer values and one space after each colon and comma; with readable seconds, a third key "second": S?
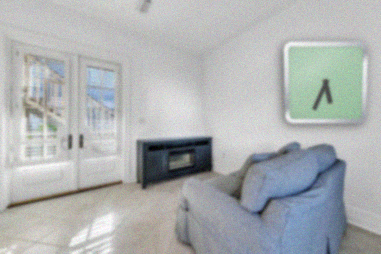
{"hour": 5, "minute": 34}
